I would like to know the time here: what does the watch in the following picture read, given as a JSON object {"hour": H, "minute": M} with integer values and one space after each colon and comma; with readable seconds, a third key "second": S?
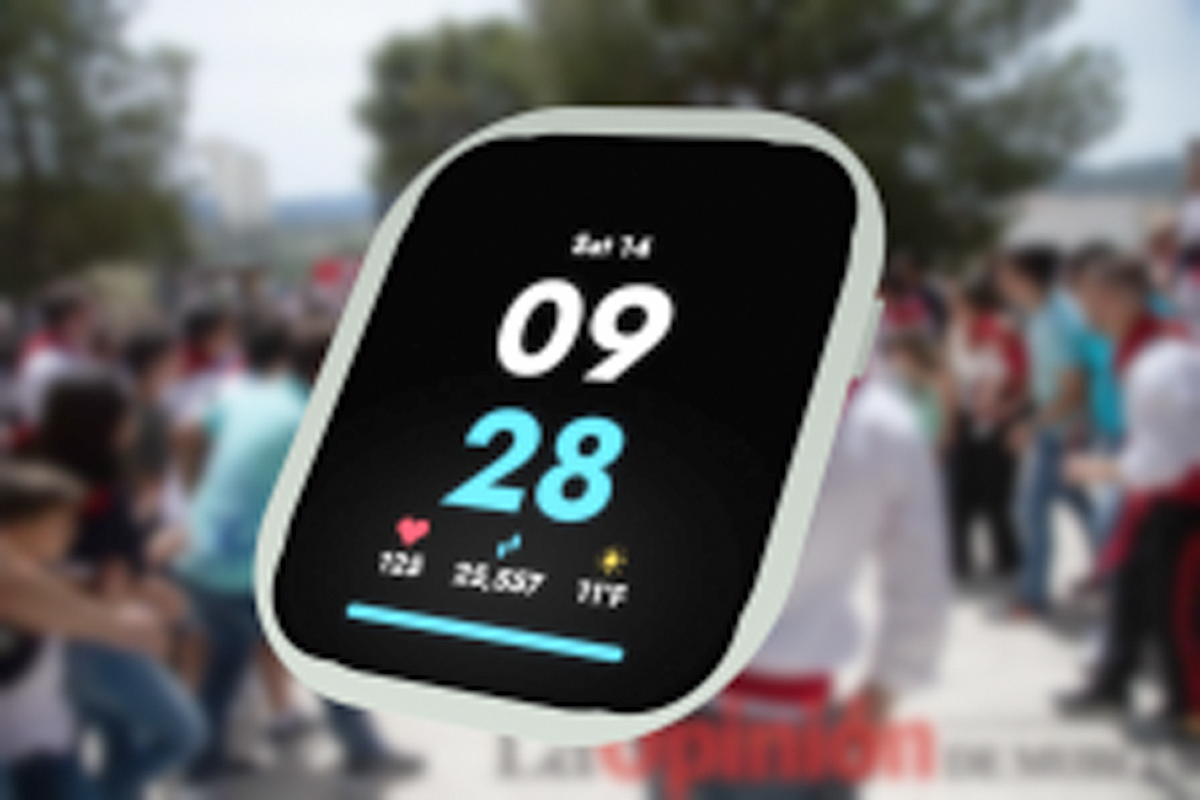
{"hour": 9, "minute": 28}
